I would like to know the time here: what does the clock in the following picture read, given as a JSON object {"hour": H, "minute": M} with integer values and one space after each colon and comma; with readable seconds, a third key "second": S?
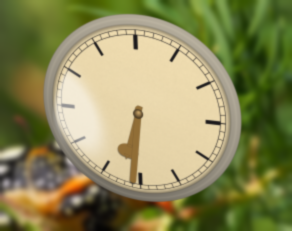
{"hour": 6, "minute": 31}
